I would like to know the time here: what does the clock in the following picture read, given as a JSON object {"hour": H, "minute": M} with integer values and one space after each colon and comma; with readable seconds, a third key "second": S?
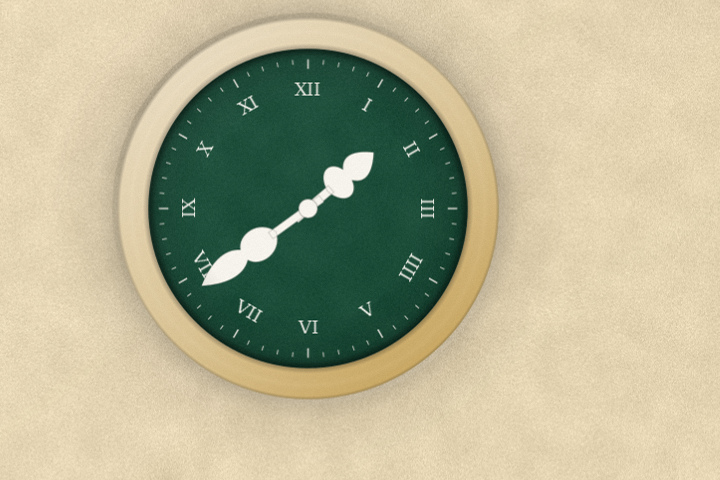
{"hour": 1, "minute": 39}
